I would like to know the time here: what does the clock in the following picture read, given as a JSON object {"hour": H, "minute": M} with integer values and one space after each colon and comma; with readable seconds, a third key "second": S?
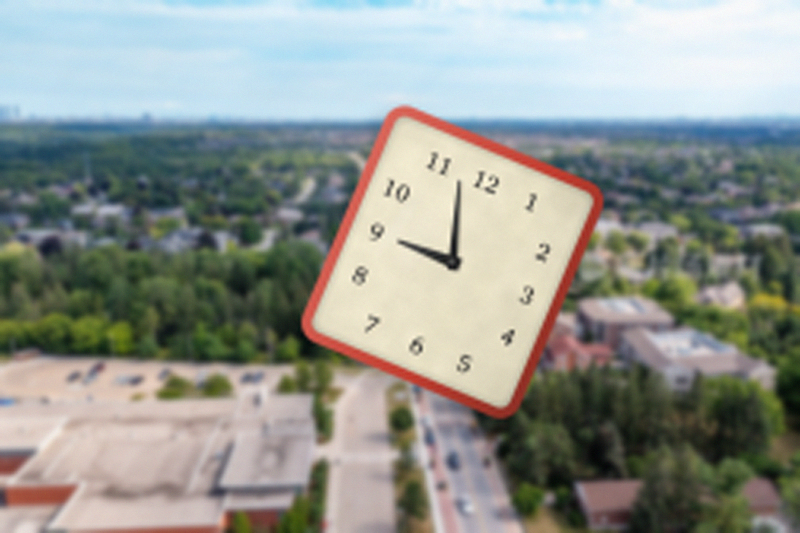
{"hour": 8, "minute": 57}
